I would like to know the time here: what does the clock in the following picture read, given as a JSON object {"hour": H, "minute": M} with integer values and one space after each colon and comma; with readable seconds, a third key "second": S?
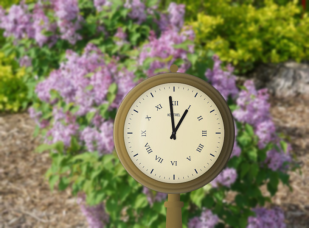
{"hour": 12, "minute": 59}
